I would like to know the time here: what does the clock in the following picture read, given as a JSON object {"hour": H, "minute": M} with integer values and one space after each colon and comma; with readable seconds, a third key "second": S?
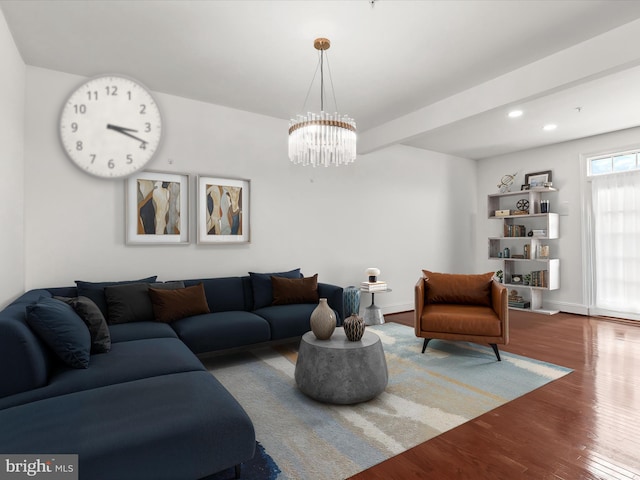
{"hour": 3, "minute": 19}
